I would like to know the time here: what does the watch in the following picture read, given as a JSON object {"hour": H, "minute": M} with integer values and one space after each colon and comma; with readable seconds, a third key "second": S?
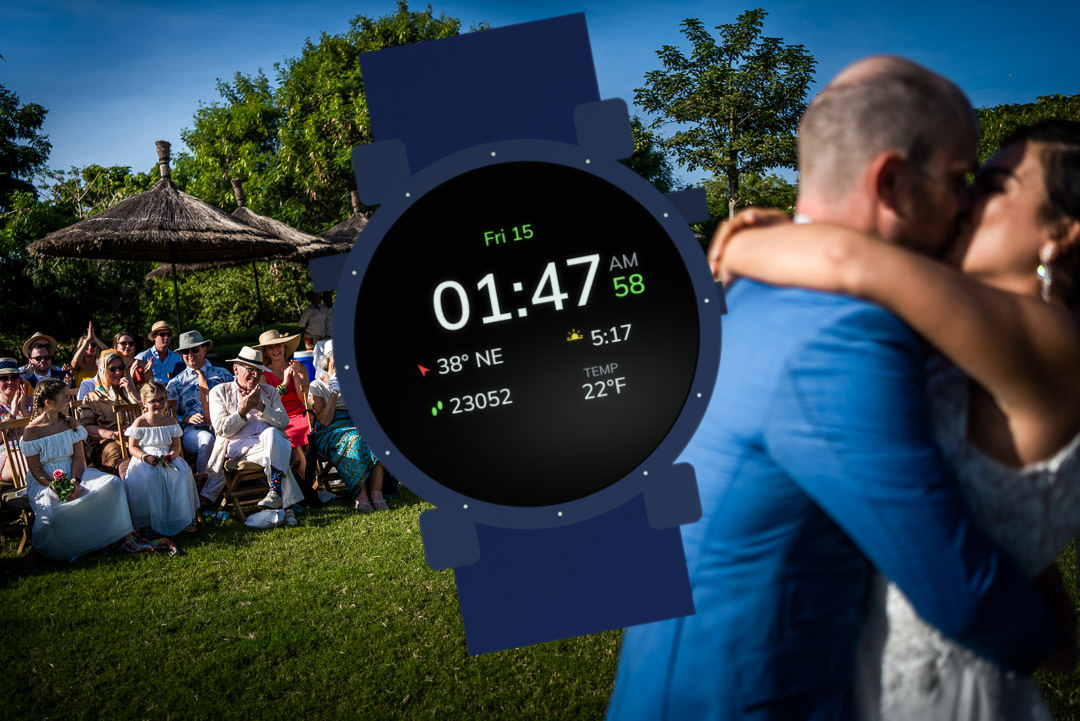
{"hour": 1, "minute": 47, "second": 58}
